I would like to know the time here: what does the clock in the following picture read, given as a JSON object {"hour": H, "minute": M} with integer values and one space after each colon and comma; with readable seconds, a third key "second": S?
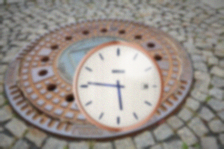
{"hour": 5, "minute": 46}
